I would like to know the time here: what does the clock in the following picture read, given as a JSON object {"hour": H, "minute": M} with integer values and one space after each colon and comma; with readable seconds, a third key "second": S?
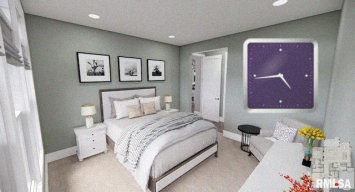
{"hour": 4, "minute": 44}
